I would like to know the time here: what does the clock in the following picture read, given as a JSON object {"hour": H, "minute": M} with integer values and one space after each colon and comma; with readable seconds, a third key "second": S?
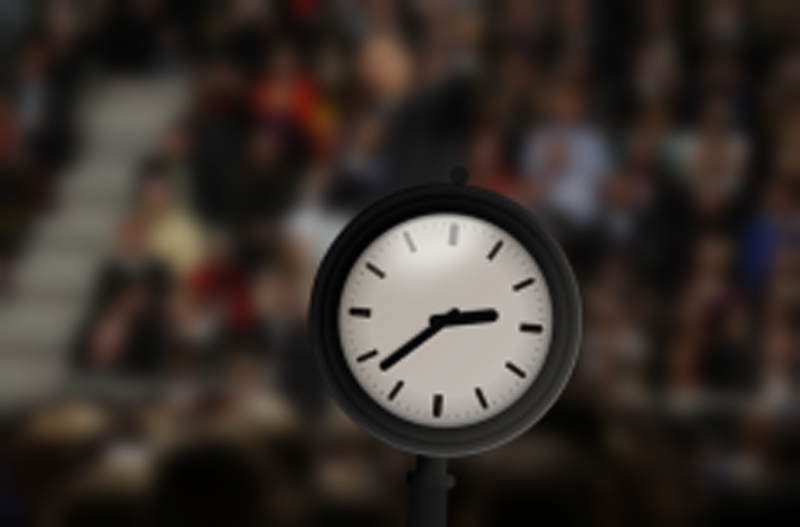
{"hour": 2, "minute": 38}
